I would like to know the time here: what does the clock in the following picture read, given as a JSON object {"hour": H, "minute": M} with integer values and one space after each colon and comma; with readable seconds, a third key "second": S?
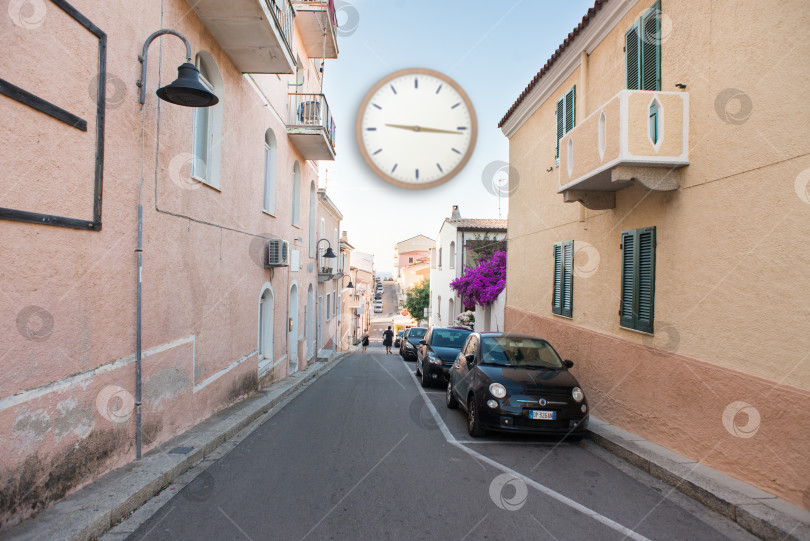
{"hour": 9, "minute": 16}
